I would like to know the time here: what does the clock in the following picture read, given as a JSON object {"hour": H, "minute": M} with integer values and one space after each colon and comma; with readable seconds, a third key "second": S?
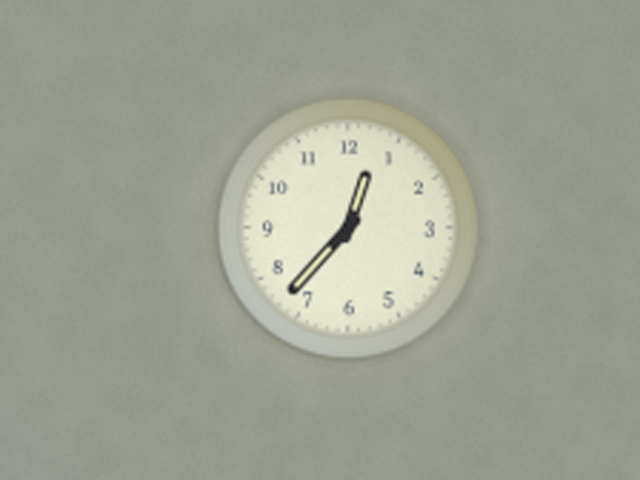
{"hour": 12, "minute": 37}
